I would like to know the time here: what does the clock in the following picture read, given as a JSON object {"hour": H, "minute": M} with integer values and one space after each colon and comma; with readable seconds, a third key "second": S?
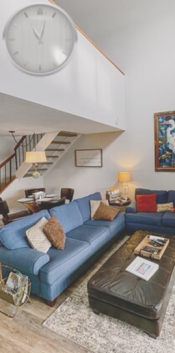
{"hour": 11, "minute": 2}
